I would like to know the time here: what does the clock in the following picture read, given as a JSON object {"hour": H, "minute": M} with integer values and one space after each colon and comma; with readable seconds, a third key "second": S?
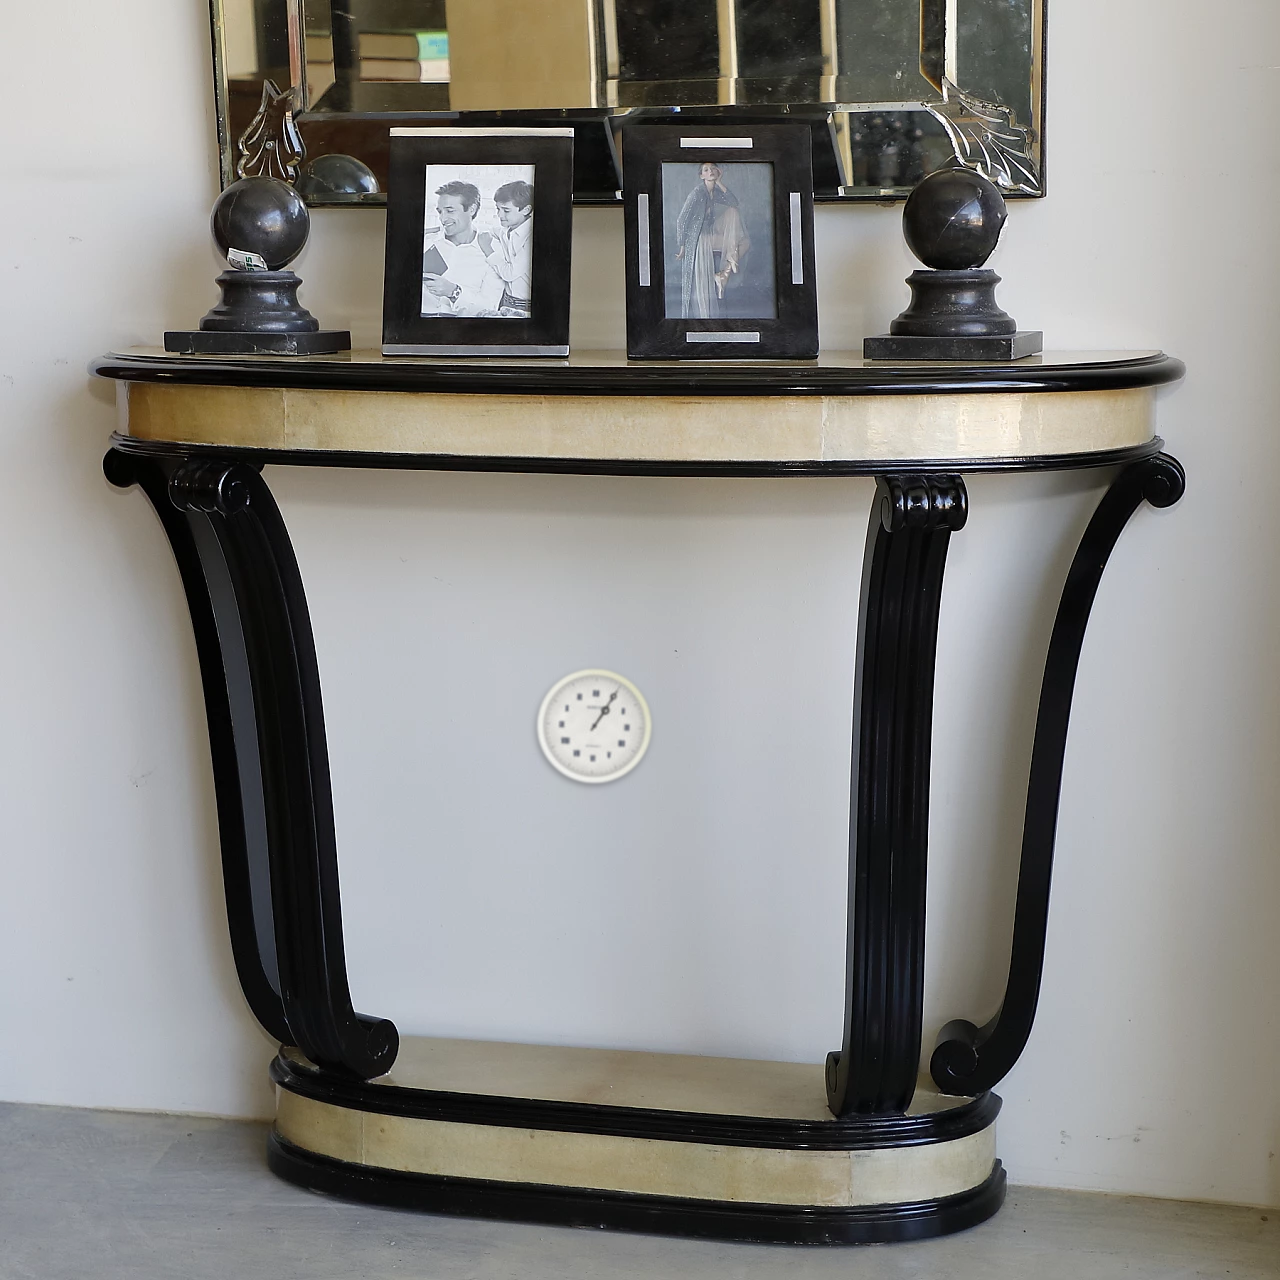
{"hour": 1, "minute": 5}
